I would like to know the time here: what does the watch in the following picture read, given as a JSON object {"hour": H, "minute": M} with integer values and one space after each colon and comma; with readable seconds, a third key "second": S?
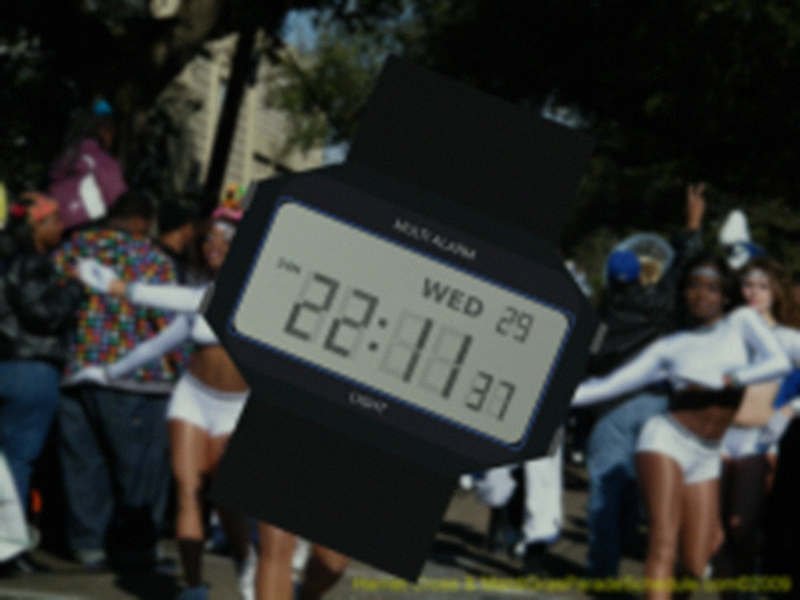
{"hour": 22, "minute": 11, "second": 37}
